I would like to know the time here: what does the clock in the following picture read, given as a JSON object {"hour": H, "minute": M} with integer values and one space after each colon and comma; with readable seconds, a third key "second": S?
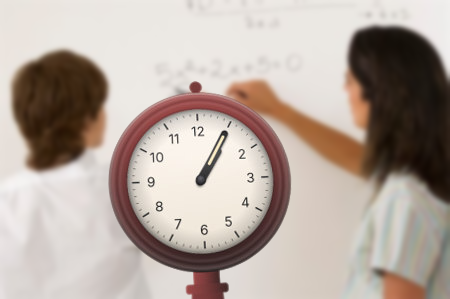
{"hour": 1, "minute": 5}
